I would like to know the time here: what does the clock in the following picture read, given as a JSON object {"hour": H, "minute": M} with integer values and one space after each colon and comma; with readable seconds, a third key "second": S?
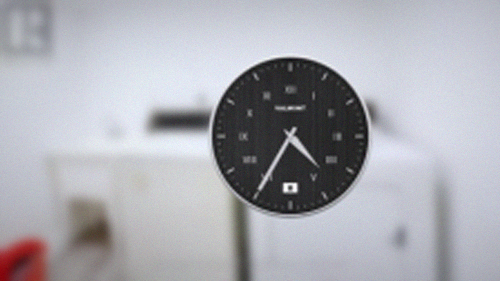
{"hour": 4, "minute": 35}
